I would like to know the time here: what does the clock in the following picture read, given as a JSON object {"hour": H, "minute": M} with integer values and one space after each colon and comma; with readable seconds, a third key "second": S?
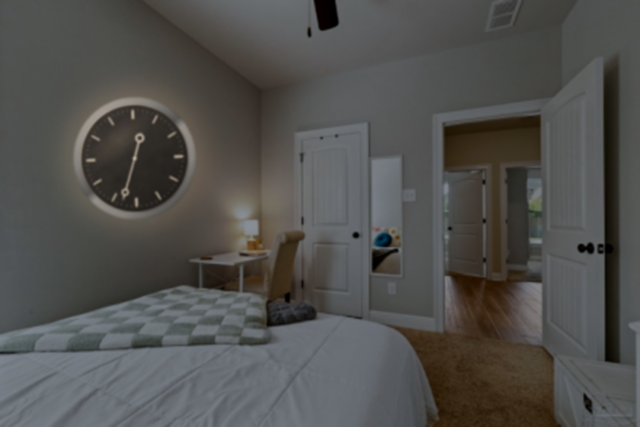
{"hour": 12, "minute": 33}
